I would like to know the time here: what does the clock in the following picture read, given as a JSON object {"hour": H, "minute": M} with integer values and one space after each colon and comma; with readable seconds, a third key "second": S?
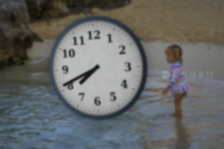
{"hour": 7, "minute": 41}
